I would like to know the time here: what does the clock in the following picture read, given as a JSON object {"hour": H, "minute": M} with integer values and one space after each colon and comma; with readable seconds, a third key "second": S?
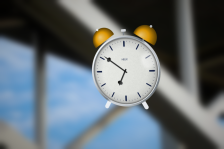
{"hour": 6, "minute": 51}
